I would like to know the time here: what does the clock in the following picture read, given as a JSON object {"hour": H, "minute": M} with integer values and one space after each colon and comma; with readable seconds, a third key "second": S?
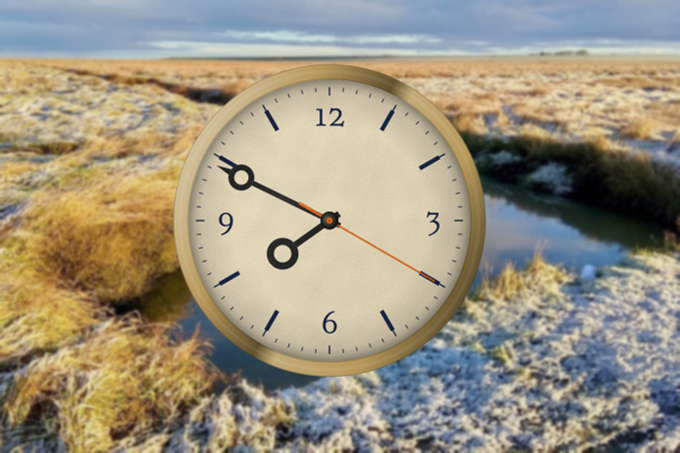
{"hour": 7, "minute": 49, "second": 20}
